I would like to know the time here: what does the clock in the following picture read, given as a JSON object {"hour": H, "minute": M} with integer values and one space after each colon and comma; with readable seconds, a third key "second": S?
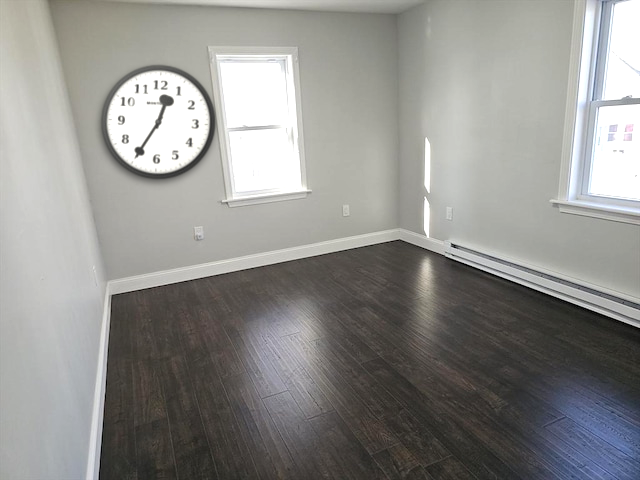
{"hour": 12, "minute": 35}
